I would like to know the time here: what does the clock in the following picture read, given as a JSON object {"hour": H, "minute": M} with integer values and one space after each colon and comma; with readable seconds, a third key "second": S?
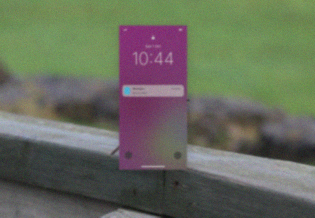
{"hour": 10, "minute": 44}
